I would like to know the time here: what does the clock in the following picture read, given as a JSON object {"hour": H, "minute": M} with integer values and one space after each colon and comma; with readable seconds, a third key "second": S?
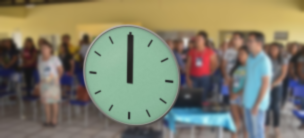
{"hour": 12, "minute": 0}
